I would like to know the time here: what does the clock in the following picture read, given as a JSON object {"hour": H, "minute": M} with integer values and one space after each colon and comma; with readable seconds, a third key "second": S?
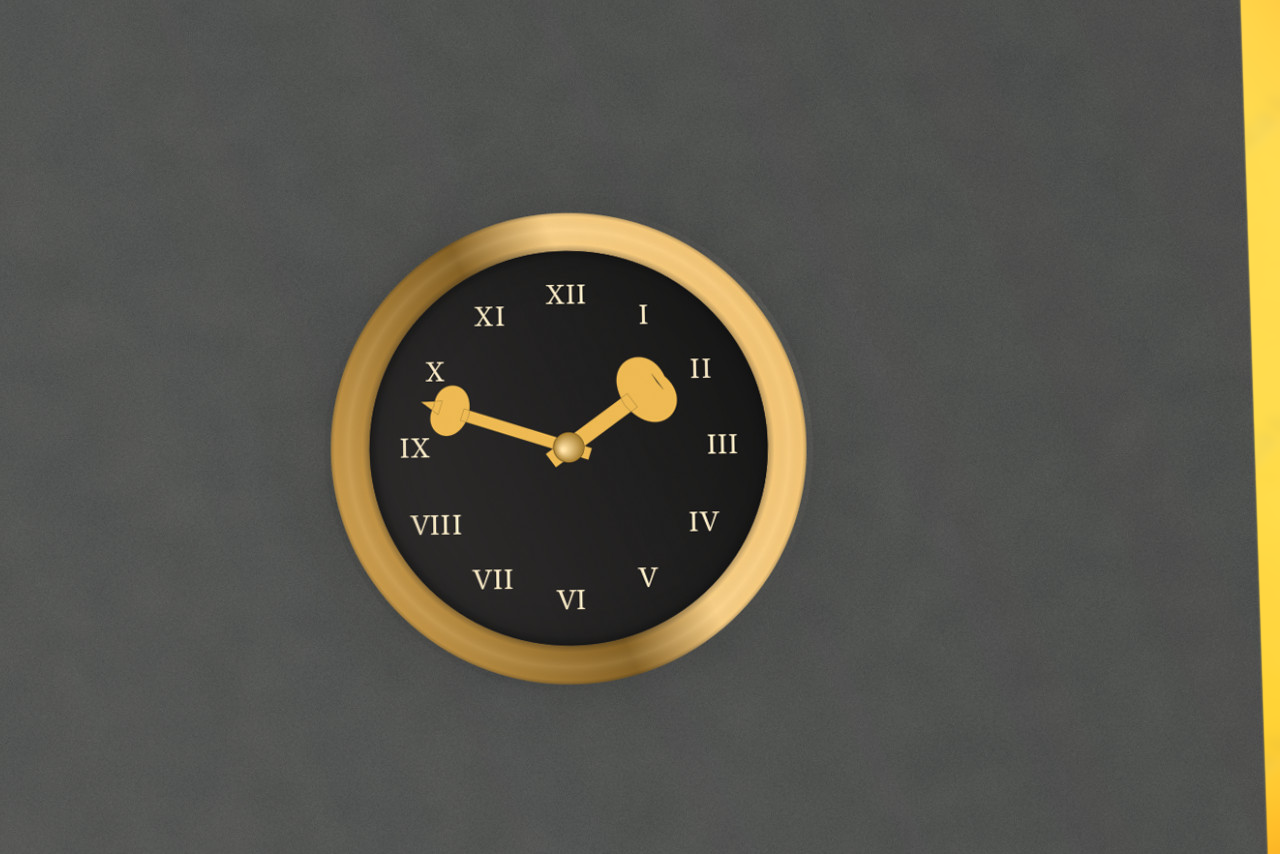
{"hour": 1, "minute": 48}
